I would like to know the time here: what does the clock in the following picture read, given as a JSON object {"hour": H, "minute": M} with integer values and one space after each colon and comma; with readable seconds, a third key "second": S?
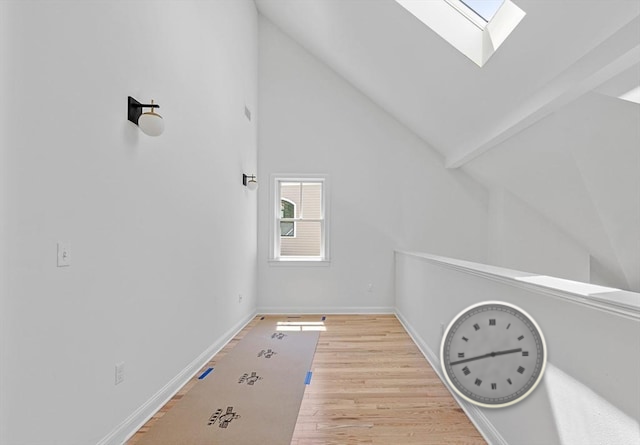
{"hour": 2, "minute": 43}
